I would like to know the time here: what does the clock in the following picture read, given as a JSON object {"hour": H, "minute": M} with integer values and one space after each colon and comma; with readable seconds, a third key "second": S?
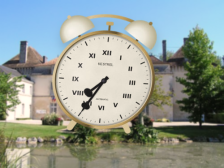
{"hour": 7, "minute": 35}
